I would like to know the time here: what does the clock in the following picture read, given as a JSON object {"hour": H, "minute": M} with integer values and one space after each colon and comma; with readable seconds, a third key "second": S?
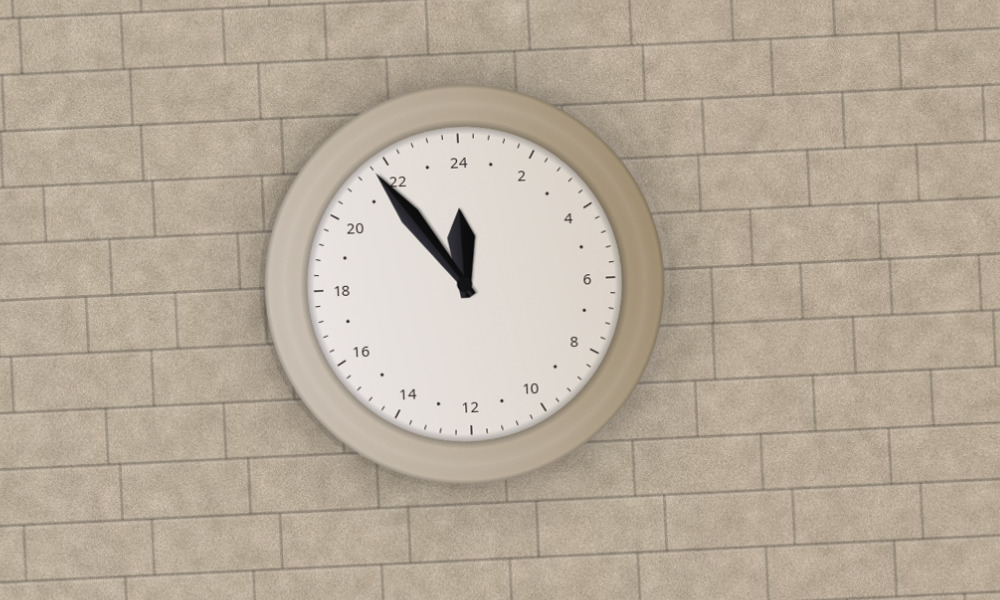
{"hour": 23, "minute": 54}
